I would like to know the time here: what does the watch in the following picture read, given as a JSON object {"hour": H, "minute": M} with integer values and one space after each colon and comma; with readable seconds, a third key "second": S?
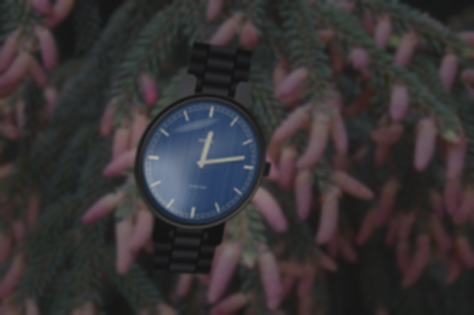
{"hour": 12, "minute": 13}
